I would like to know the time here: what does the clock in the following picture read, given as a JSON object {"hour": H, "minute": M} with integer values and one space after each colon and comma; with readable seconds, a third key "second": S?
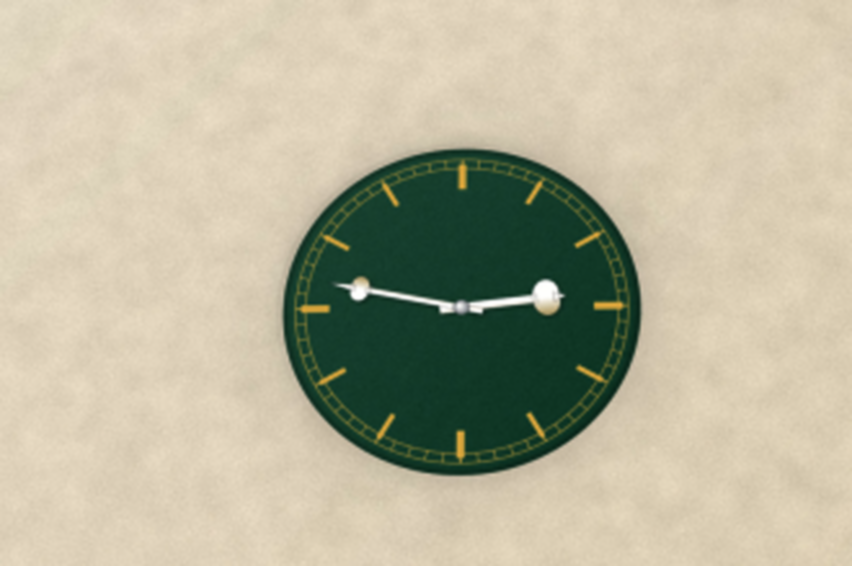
{"hour": 2, "minute": 47}
